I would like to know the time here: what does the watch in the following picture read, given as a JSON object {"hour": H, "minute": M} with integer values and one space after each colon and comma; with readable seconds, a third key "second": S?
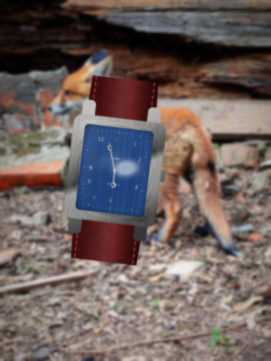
{"hour": 5, "minute": 57}
